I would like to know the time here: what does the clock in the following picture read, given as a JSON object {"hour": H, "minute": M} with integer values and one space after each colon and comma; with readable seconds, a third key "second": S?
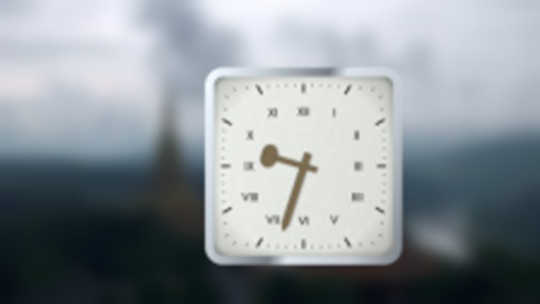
{"hour": 9, "minute": 33}
